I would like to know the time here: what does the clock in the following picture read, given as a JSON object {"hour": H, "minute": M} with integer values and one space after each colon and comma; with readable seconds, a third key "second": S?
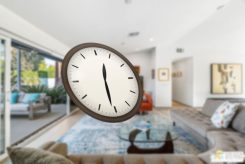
{"hour": 12, "minute": 31}
